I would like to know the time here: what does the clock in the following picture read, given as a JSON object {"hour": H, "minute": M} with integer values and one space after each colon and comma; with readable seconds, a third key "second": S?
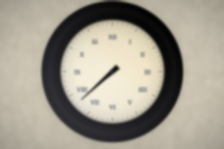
{"hour": 7, "minute": 38}
